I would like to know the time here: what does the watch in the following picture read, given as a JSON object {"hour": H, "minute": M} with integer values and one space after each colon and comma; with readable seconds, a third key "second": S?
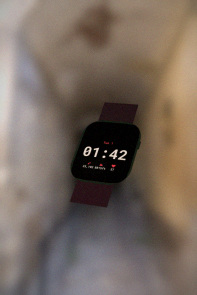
{"hour": 1, "minute": 42}
